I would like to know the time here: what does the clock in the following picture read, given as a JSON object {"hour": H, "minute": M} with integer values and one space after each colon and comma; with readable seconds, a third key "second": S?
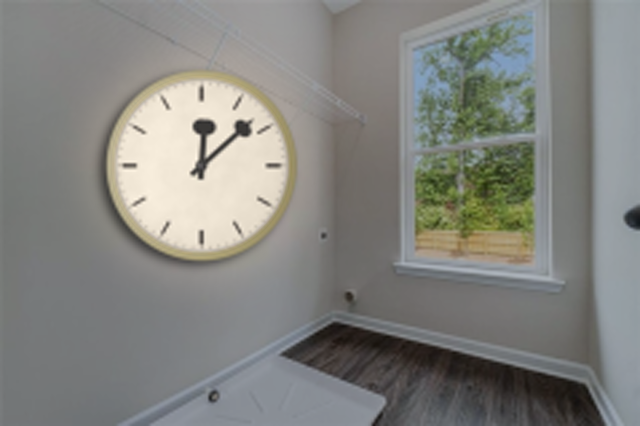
{"hour": 12, "minute": 8}
